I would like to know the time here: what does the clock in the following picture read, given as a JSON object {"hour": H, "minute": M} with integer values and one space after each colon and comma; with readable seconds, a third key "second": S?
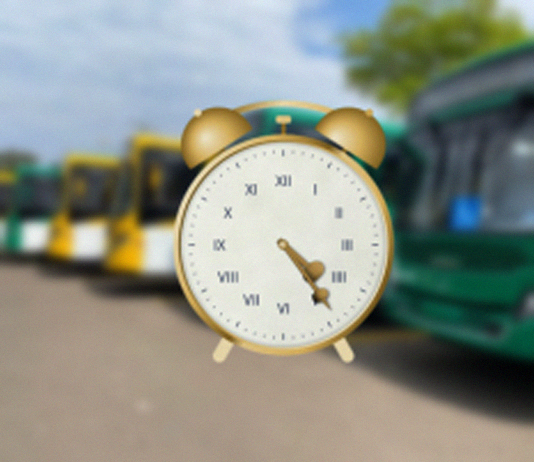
{"hour": 4, "minute": 24}
